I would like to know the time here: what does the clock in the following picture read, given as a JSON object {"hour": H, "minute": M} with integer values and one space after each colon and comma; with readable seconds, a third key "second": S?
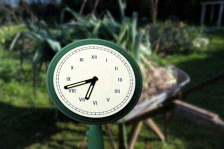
{"hour": 6, "minute": 42}
